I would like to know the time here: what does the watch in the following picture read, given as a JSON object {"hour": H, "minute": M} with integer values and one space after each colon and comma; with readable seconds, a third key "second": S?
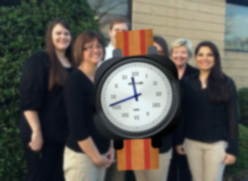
{"hour": 11, "minute": 42}
